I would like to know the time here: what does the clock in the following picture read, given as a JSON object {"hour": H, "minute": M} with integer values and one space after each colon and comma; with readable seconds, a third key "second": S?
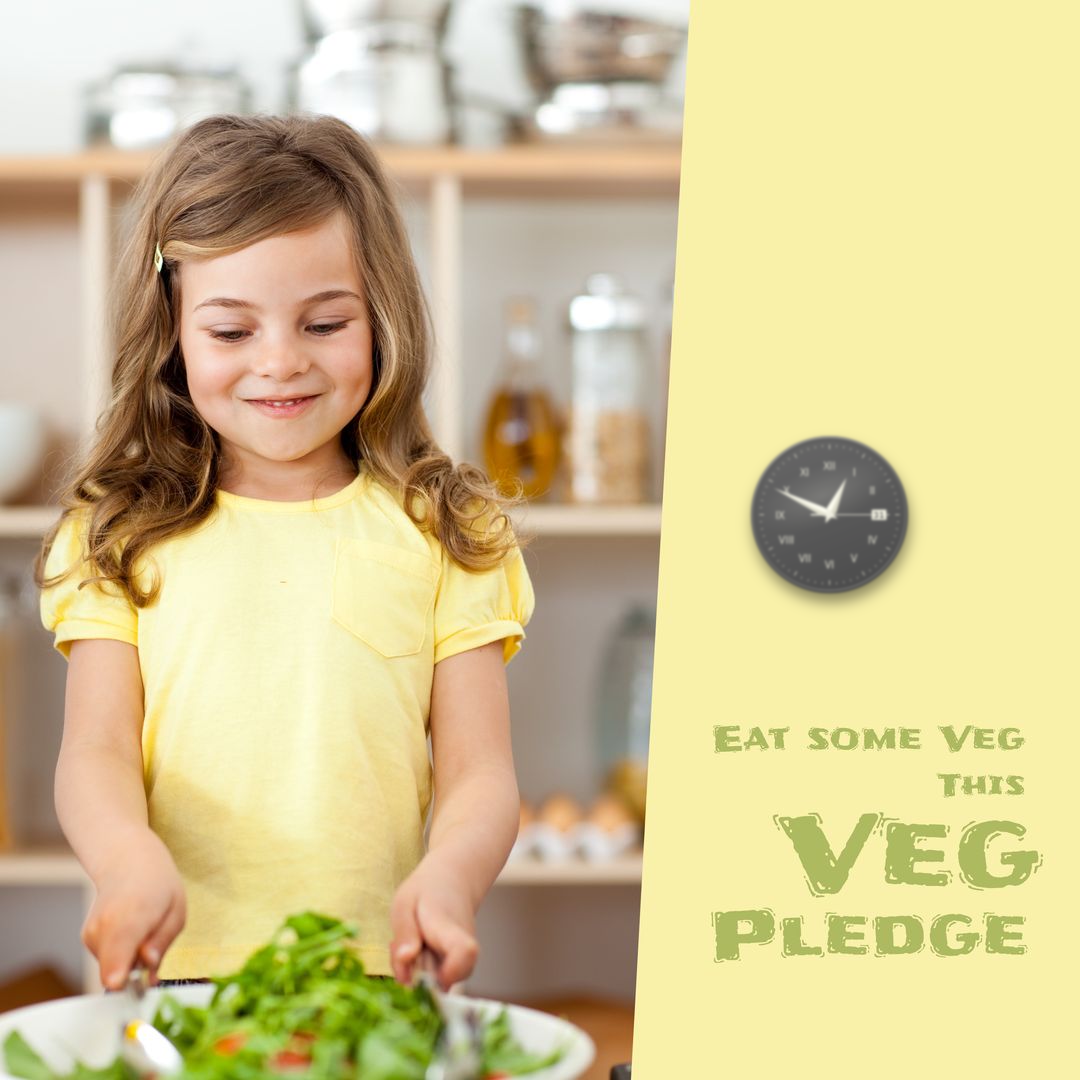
{"hour": 12, "minute": 49, "second": 15}
